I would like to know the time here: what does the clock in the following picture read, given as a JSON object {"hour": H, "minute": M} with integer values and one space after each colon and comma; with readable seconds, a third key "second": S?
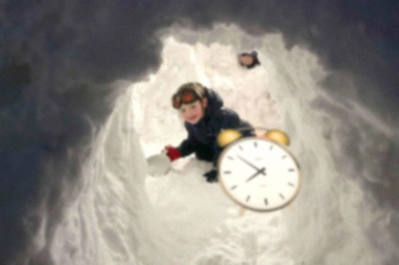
{"hour": 7, "minute": 52}
